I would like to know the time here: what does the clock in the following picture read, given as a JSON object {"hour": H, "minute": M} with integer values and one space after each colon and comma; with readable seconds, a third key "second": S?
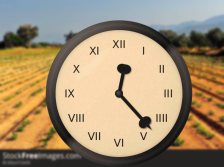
{"hour": 12, "minute": 23}
